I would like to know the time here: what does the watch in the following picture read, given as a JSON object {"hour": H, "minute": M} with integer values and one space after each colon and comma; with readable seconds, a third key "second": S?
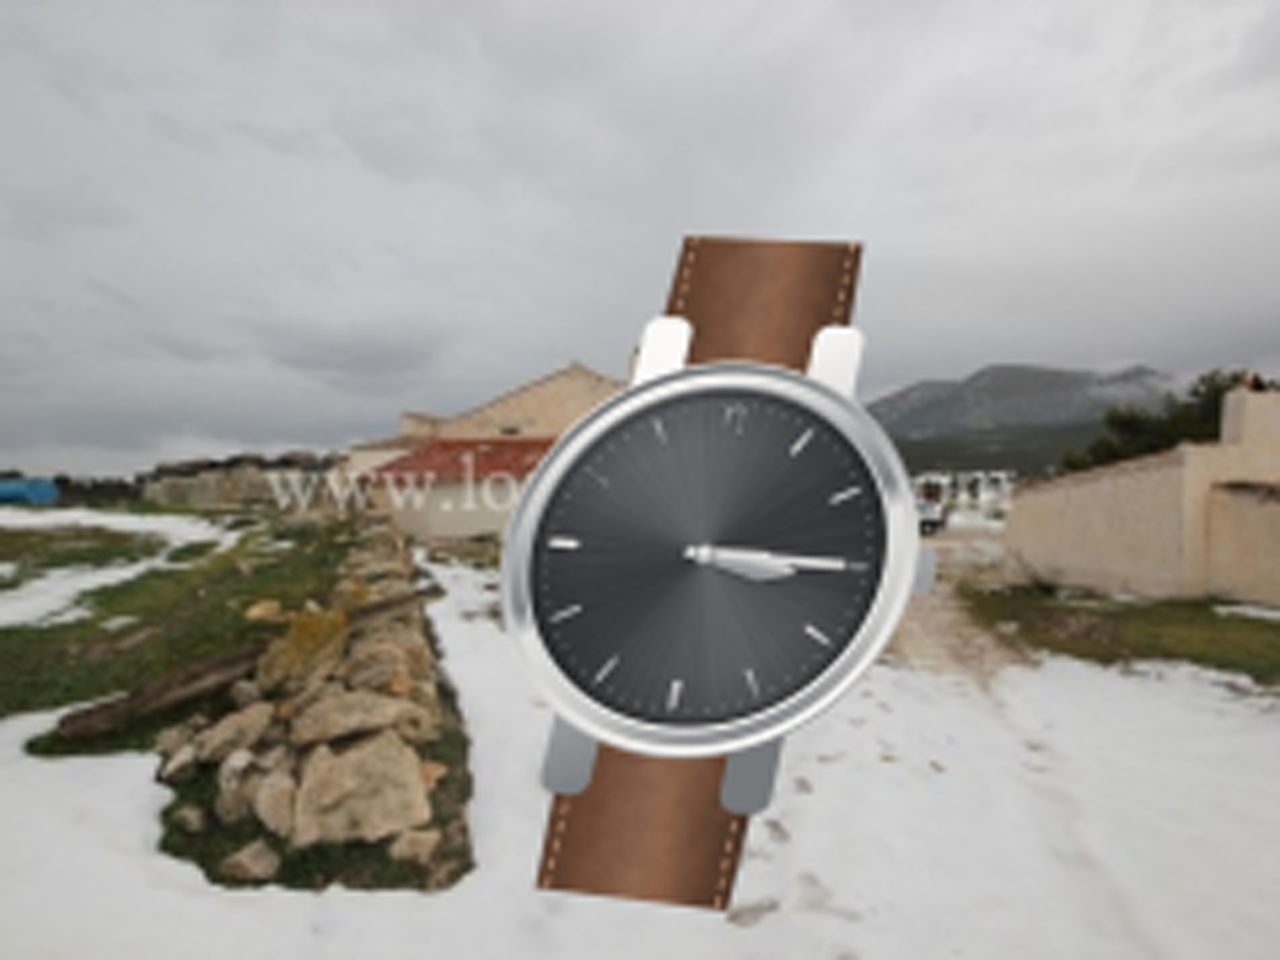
{"hour": 3, "minute": 15}
